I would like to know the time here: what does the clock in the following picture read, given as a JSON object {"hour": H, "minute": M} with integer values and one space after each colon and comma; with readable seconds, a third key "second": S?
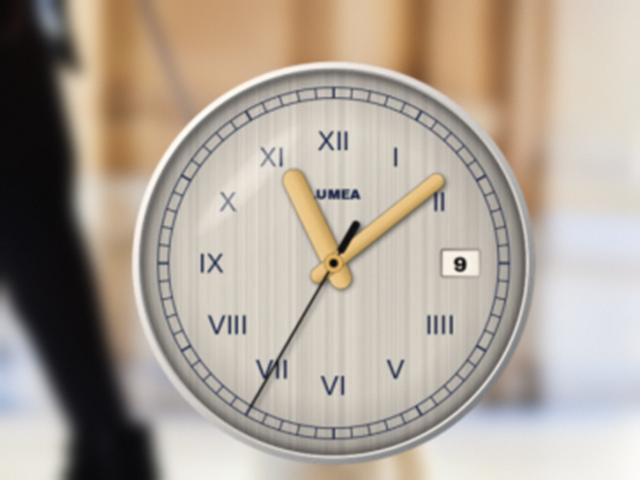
{"hour": 11, "minute": 8, "second": 35}
